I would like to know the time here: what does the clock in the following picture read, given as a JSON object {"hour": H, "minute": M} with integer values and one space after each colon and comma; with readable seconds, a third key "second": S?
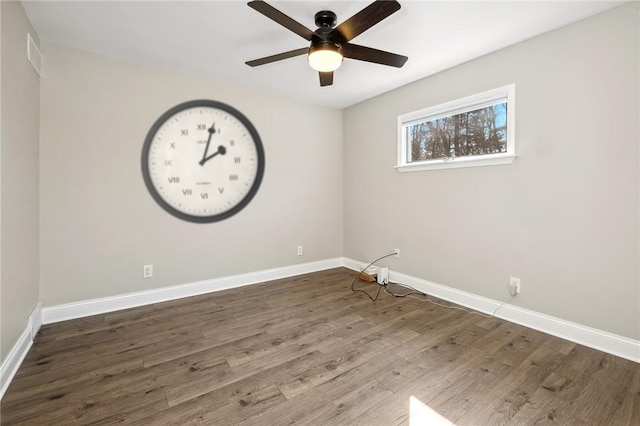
{"hour": 2, "minute": 3}
